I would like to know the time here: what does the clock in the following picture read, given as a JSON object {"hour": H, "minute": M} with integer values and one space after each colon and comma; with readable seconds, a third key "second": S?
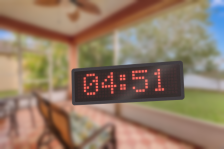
{"hour": 4, "minute": 51}
